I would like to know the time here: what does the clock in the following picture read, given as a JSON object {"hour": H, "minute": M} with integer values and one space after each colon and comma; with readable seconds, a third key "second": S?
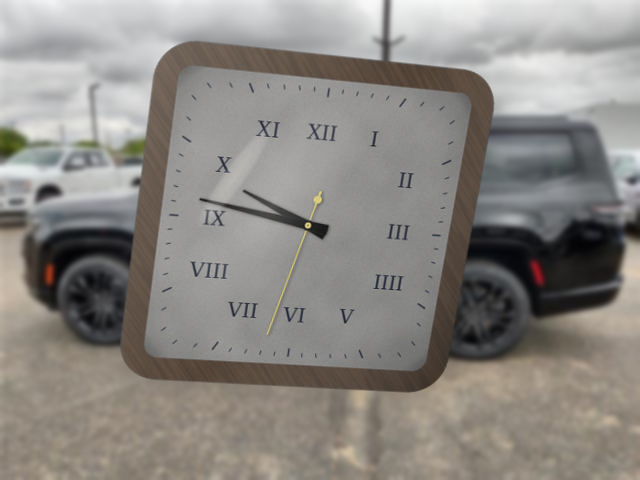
{"hour": 9, "minute": 46, "second": 32}
